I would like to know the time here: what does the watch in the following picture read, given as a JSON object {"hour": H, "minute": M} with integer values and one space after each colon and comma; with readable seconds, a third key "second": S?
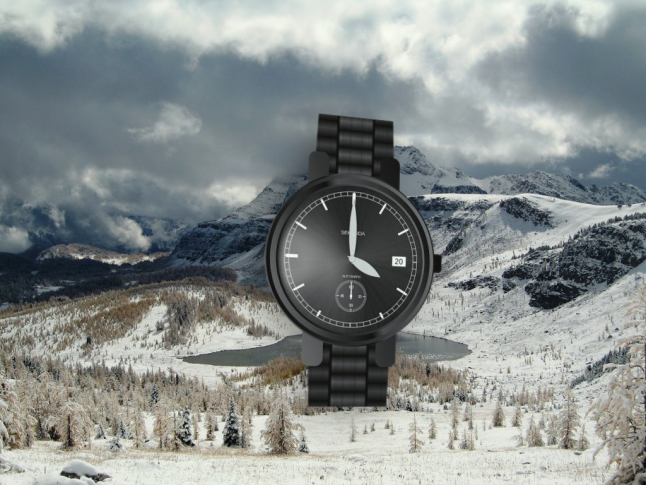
{"hour": 4, "minute": 0}
